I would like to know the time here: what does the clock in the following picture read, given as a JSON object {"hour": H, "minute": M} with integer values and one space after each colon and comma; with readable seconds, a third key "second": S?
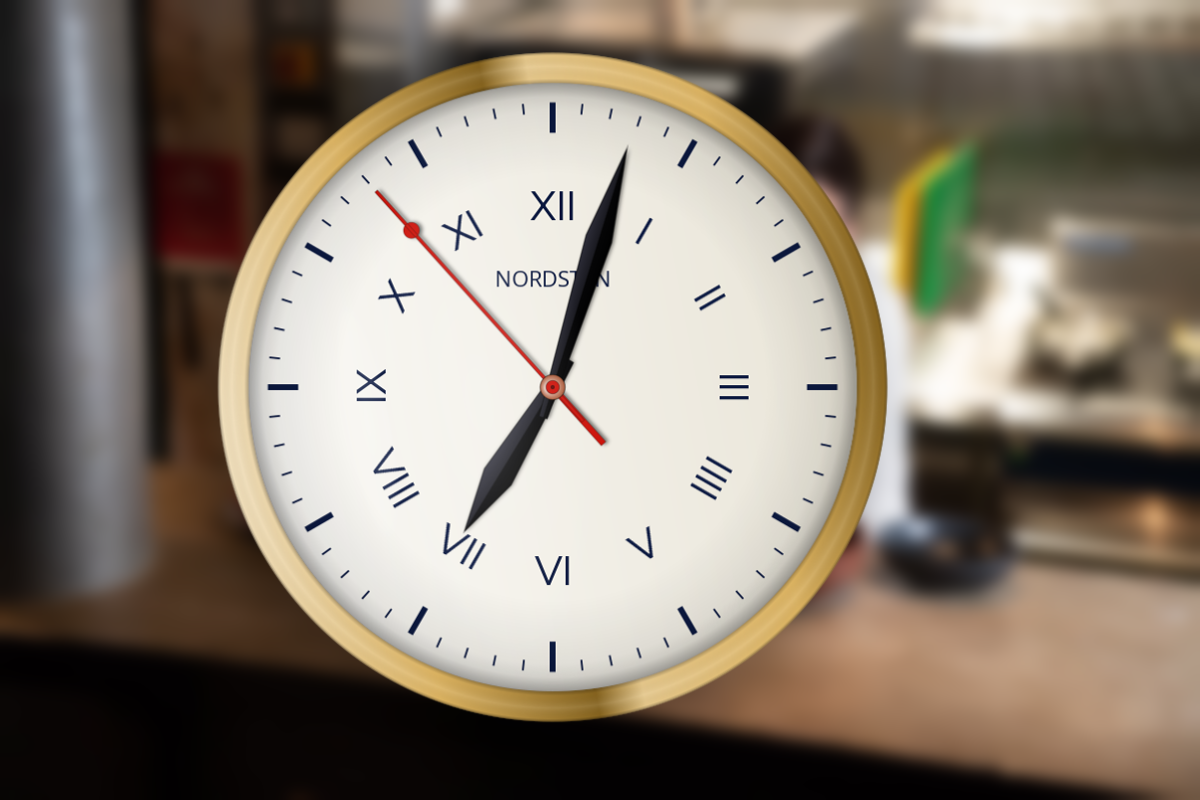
{"hour": 7, "minute": 2, "second": 53}
